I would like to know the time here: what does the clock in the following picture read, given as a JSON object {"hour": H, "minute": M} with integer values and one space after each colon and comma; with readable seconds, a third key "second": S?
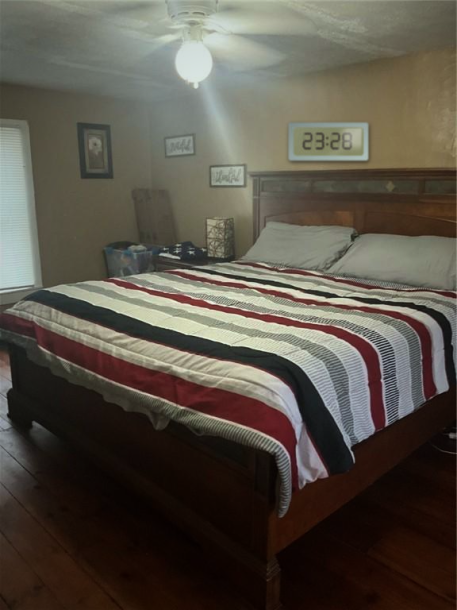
{"hour": 23, "minute": 28}
